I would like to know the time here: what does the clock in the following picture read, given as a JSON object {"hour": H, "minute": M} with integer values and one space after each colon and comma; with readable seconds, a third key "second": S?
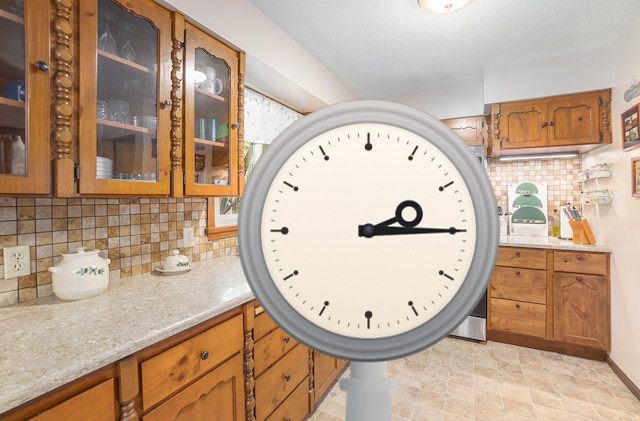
{"hour": 2, "minute": 15}
